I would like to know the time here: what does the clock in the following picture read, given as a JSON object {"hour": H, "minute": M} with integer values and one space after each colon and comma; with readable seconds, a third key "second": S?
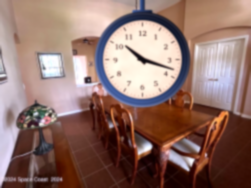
{"hour": 10, "minute": 18}
